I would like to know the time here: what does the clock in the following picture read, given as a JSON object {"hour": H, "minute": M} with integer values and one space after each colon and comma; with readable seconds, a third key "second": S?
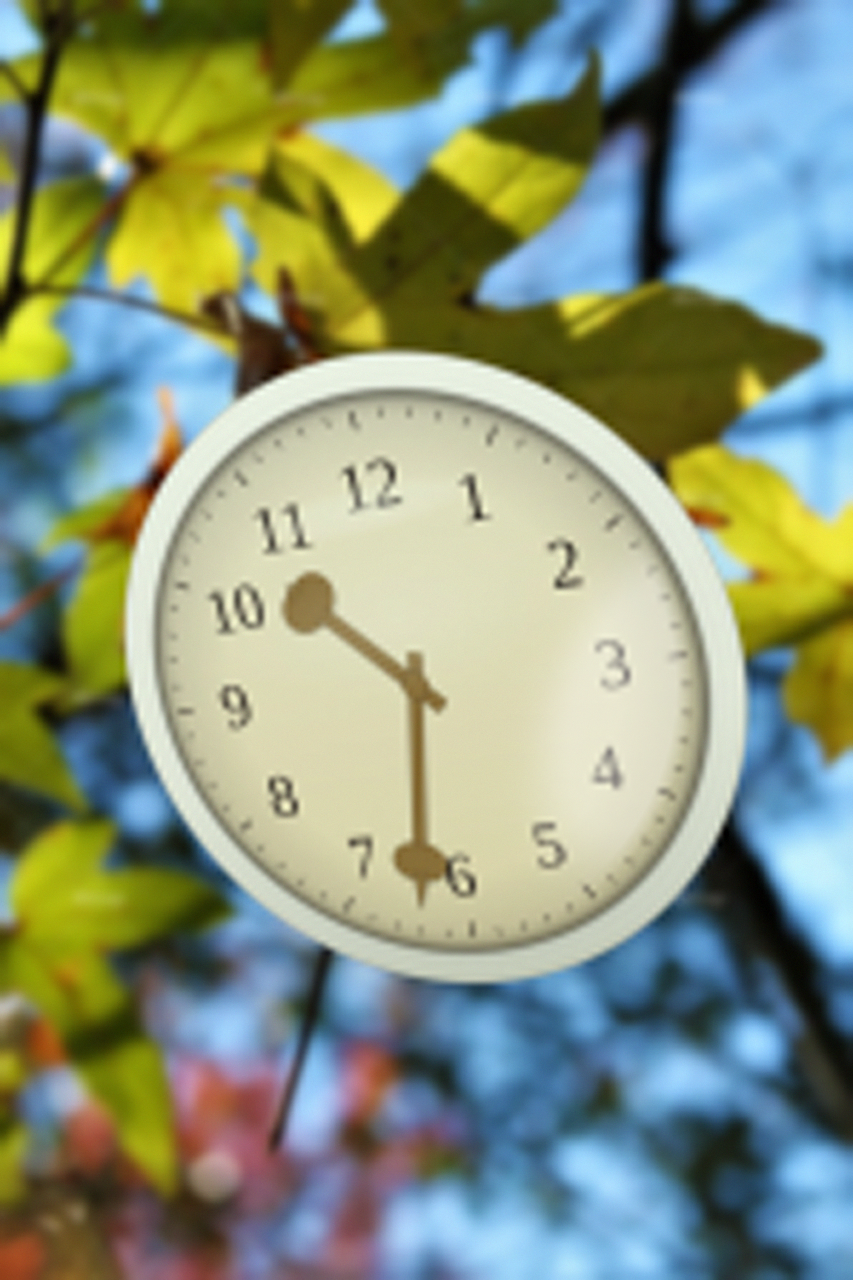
{"hour": 10, "minute": 32}
